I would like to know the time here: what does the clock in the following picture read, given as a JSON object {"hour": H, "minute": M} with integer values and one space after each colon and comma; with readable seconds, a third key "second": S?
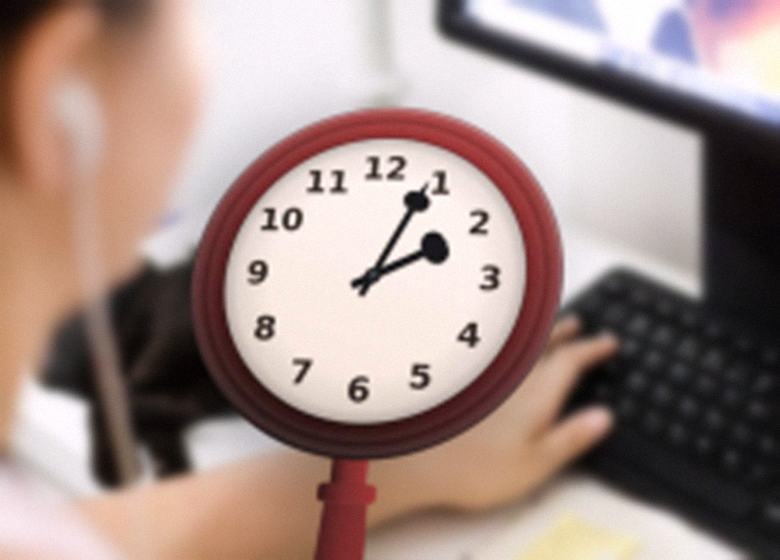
{"hour": 2, "minute": 4}
